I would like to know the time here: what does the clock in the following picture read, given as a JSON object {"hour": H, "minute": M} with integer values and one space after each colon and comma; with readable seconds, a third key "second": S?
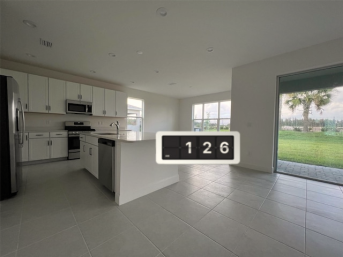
{"hour": 1, "minute": 26}
